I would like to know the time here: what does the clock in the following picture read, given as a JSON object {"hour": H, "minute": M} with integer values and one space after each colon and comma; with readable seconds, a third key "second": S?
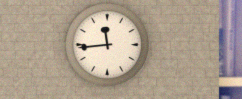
{"hour": 11, "minute": 44}
